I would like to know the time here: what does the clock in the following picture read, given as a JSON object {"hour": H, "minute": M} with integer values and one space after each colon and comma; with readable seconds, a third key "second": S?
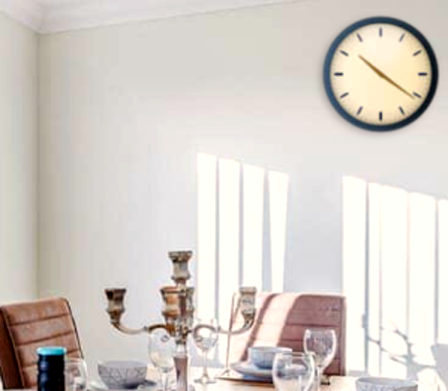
{"hour": 10, "minute": 21}
